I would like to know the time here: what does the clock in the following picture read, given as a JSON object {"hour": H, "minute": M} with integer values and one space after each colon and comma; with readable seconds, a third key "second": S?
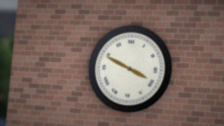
{"hour": 3, "minute": 49}
